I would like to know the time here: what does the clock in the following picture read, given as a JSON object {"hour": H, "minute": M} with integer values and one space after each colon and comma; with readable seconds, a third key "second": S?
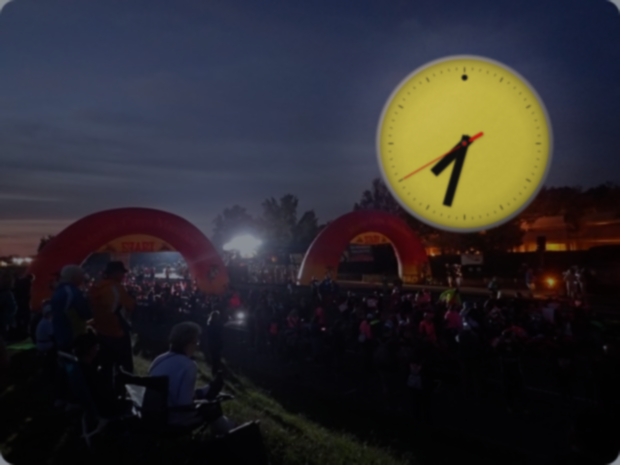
{"hour": 7, "minute": 32, "second": 40}
